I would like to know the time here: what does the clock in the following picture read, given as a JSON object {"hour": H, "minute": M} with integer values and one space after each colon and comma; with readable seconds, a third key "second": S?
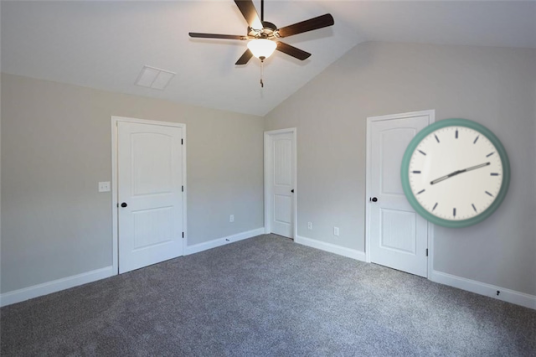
{"hour": 8, "minute": 12}
